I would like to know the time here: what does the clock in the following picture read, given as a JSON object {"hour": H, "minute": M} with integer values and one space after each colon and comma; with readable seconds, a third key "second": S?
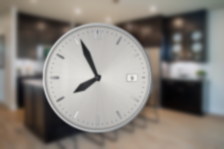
{"hour": 7, "minute": 56}
